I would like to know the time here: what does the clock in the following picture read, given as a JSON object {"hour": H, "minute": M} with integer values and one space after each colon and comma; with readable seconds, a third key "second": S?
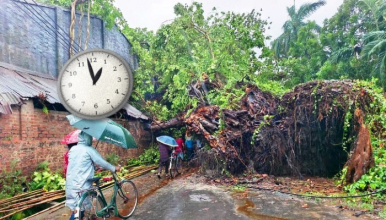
{"hour": 12, "minute": 58}
